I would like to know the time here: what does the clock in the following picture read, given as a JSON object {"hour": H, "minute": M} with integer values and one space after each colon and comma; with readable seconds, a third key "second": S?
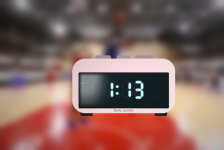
{"hour": 1, "minute": 13}
